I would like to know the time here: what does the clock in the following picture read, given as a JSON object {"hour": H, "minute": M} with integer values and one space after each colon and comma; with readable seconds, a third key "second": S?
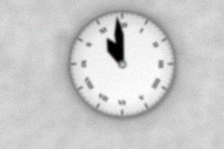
{"hour": 10, "minute": 59}
